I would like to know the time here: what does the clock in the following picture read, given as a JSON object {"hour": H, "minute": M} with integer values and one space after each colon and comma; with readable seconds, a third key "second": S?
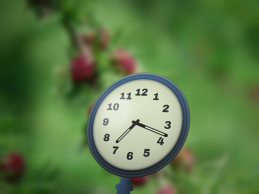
{"hour": 7, "minute": 18}
